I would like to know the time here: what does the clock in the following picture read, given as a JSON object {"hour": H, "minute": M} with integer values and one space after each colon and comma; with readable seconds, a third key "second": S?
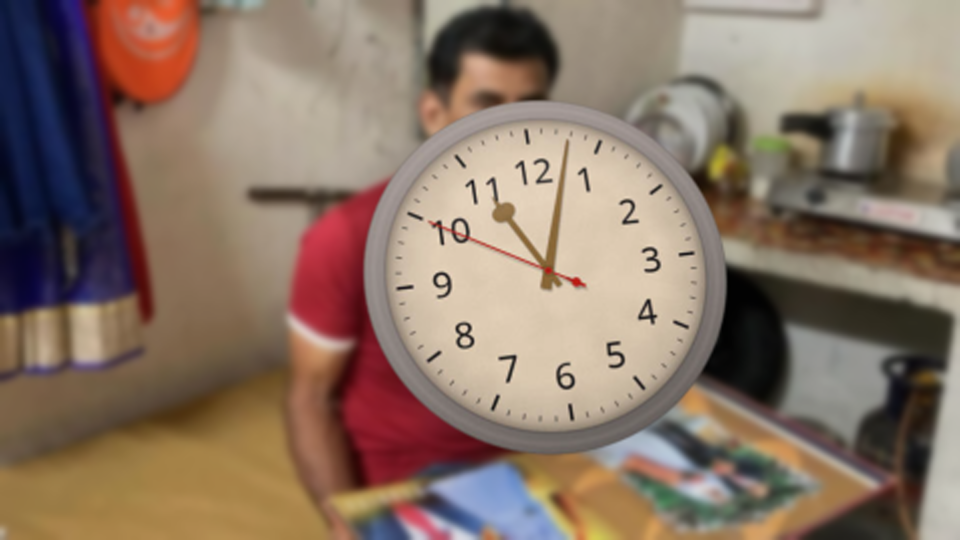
{"hour": 11, "minute": 2, "second": 50}
